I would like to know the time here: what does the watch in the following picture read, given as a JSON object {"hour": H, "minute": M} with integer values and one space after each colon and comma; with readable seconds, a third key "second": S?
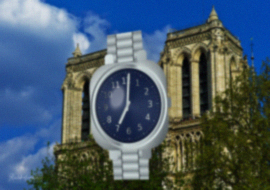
{"hour": 7, "minute": 1}
